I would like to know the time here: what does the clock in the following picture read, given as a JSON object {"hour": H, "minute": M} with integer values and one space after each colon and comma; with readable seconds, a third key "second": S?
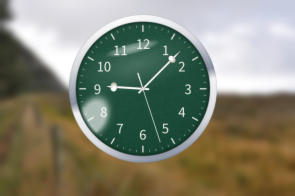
{"hour": 9, "minute": 7, "second": 27}
